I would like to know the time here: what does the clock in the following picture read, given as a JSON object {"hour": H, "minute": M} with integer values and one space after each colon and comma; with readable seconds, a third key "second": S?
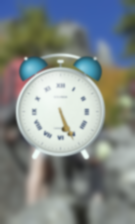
{"hour": 5, "minute": 26}
